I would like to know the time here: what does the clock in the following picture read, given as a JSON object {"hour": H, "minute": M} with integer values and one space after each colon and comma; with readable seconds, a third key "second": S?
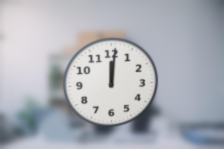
{"hour": 12, "minute": 1}
